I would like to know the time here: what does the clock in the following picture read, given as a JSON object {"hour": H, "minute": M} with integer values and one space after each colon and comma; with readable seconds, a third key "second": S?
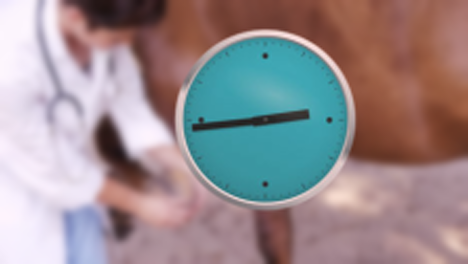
{"hour": 2, "minute": 44}
